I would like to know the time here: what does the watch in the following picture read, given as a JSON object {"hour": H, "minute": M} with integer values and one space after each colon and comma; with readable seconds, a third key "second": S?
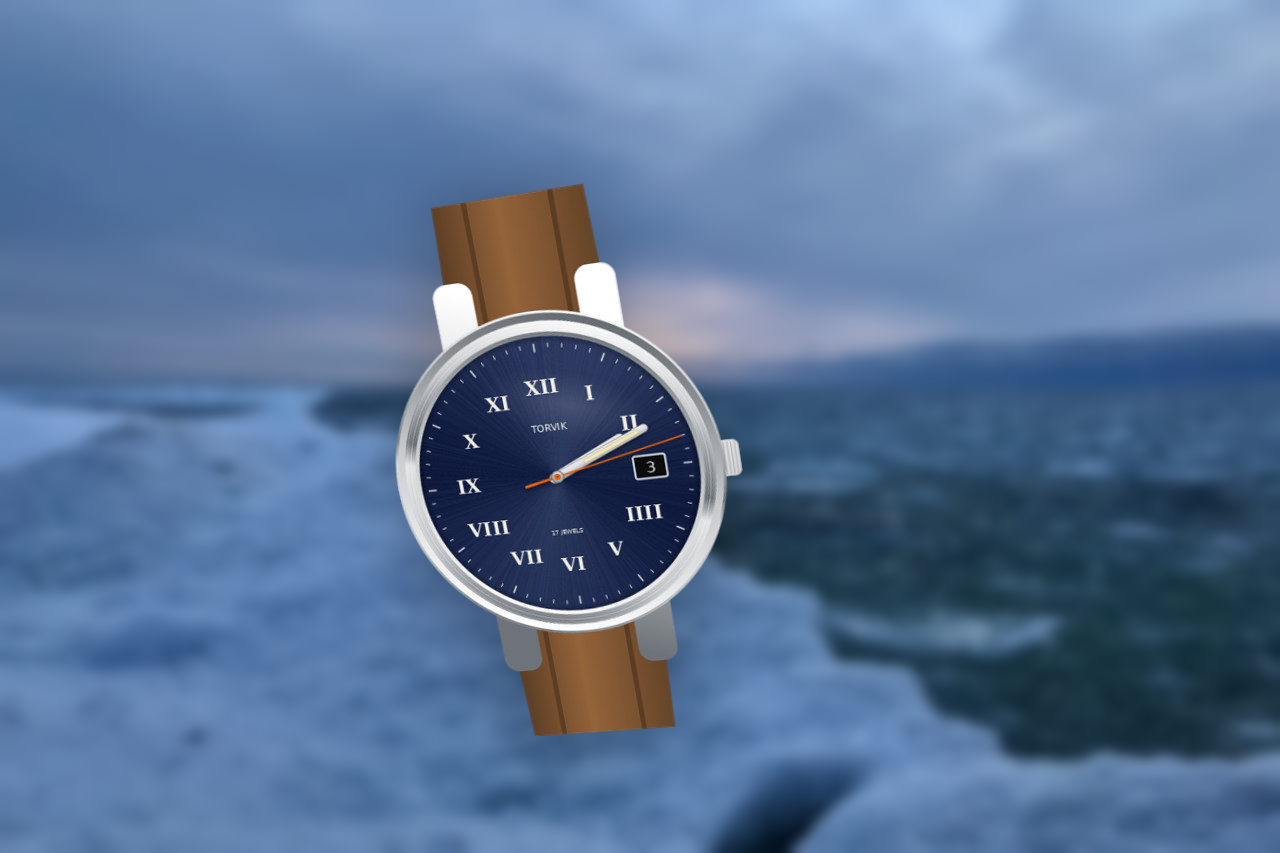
{"hour": 2, "minute": 11, "second": 13}
